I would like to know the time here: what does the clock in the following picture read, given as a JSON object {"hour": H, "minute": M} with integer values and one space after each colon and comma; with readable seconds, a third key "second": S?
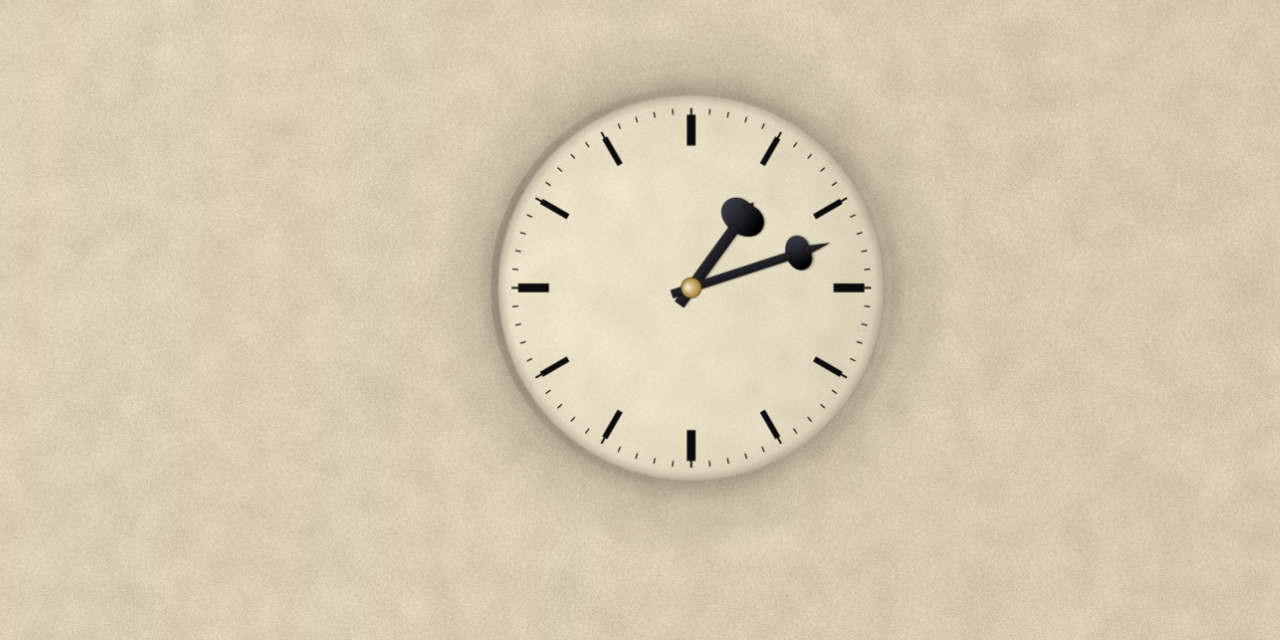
{"hour": 1, "minute": 12}
